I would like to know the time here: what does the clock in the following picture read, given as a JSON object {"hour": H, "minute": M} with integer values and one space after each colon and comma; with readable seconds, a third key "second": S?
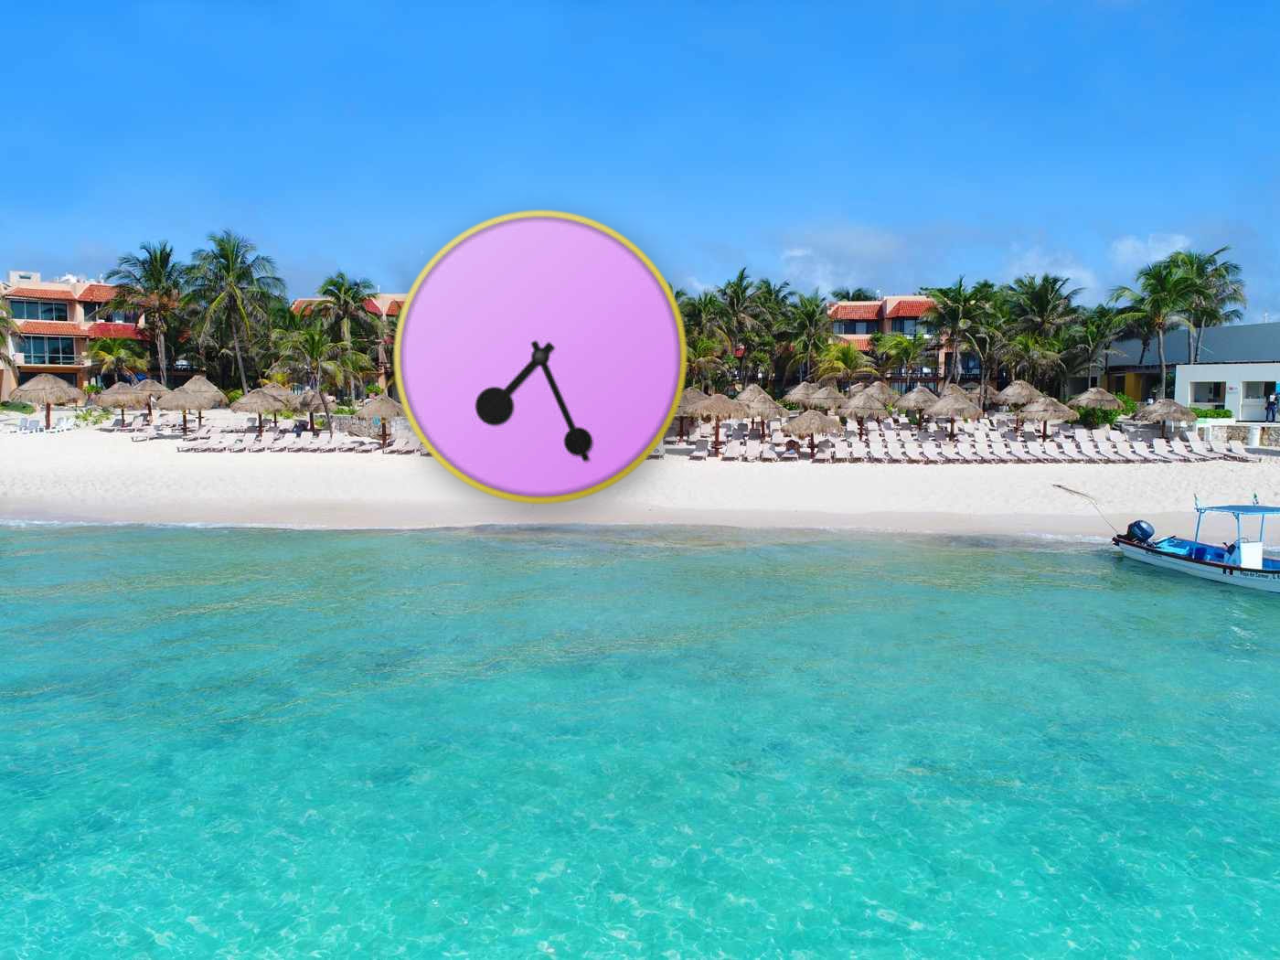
{"hour": 7, "minute": 26}
